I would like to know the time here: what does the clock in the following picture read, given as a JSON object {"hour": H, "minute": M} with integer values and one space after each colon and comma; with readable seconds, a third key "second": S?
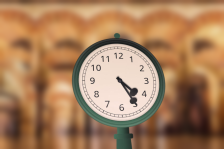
{"hour": 4, "minute": 25}
